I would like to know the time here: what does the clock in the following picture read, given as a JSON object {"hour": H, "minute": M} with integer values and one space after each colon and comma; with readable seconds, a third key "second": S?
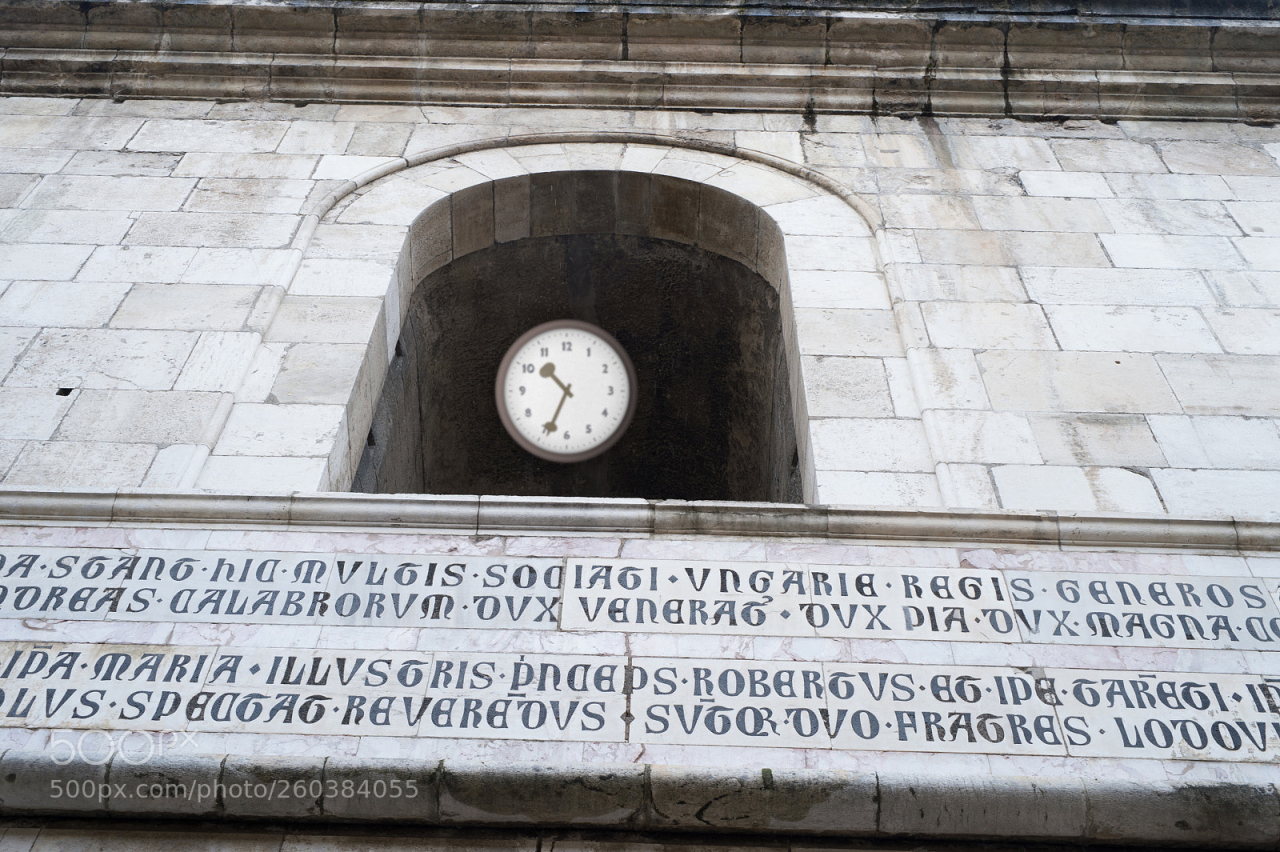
{"hour": 10, "minute": 34}
